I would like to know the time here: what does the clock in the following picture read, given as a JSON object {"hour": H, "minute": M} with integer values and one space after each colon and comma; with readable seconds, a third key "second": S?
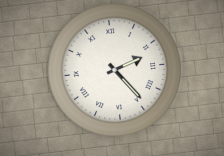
{"hour": 2, "minute": 24}
